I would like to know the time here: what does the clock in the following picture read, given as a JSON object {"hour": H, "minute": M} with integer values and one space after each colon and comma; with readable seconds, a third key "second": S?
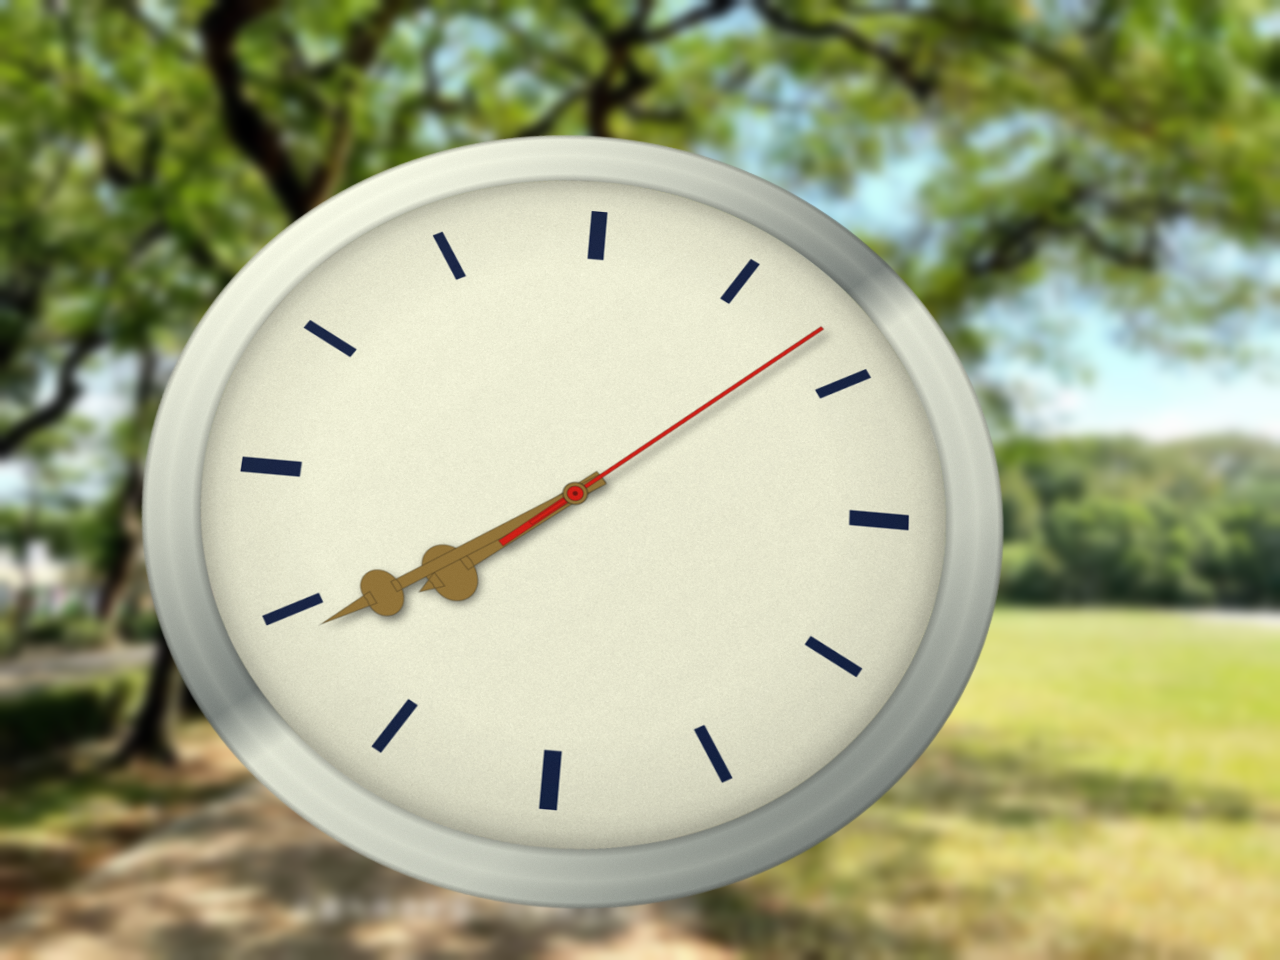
{"hour": 7, "minute": 39, "second": 8}
